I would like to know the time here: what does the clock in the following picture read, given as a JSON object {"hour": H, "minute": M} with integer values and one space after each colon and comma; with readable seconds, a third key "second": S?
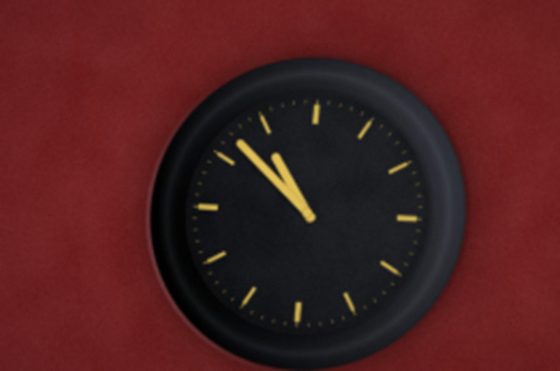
{"hour": 10, "minute": 52}
